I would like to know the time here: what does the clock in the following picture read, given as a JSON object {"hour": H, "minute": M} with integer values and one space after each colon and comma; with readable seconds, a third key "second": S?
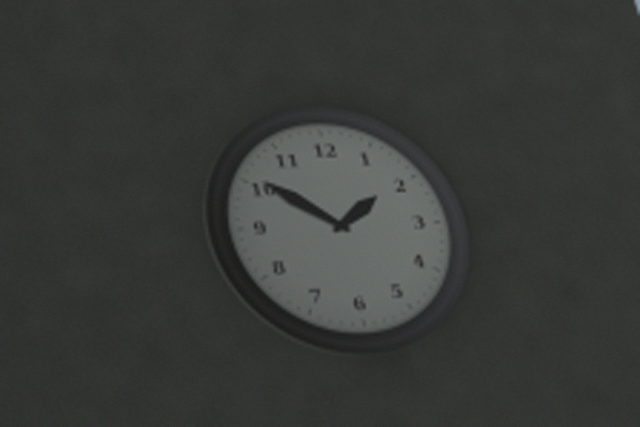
{"hour": 1, "minute": 51}
